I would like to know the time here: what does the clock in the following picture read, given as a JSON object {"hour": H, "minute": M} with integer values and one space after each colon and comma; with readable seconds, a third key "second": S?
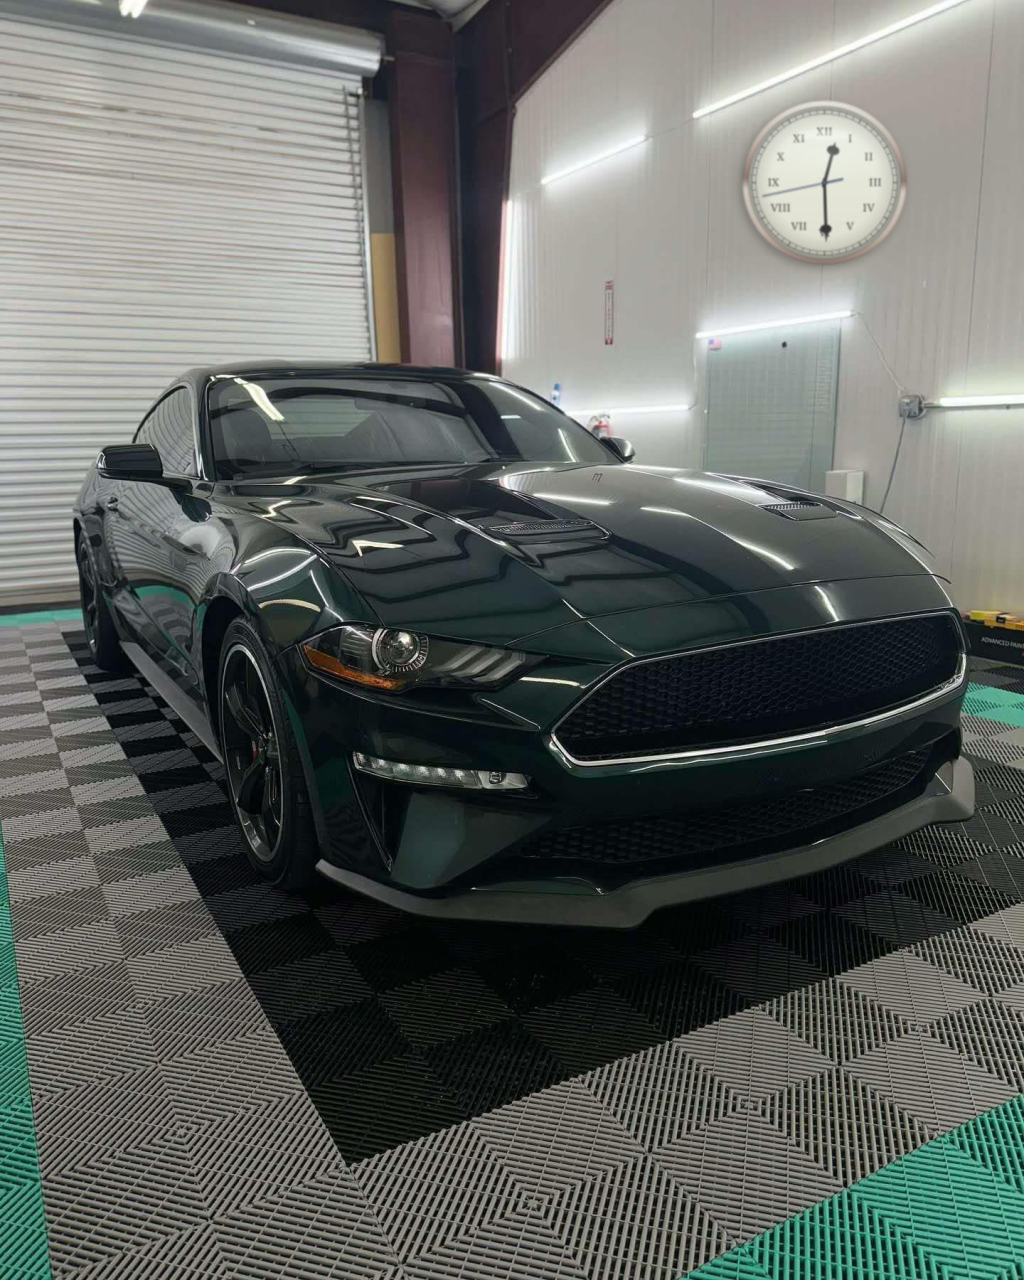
{"hour": 12, "minute": 29, "second": 43}
